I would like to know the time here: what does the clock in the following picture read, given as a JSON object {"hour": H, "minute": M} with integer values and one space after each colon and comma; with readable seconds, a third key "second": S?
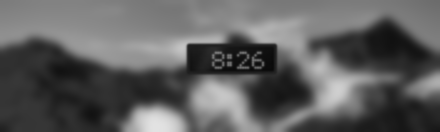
{"hour": 8, "minute": 26}
